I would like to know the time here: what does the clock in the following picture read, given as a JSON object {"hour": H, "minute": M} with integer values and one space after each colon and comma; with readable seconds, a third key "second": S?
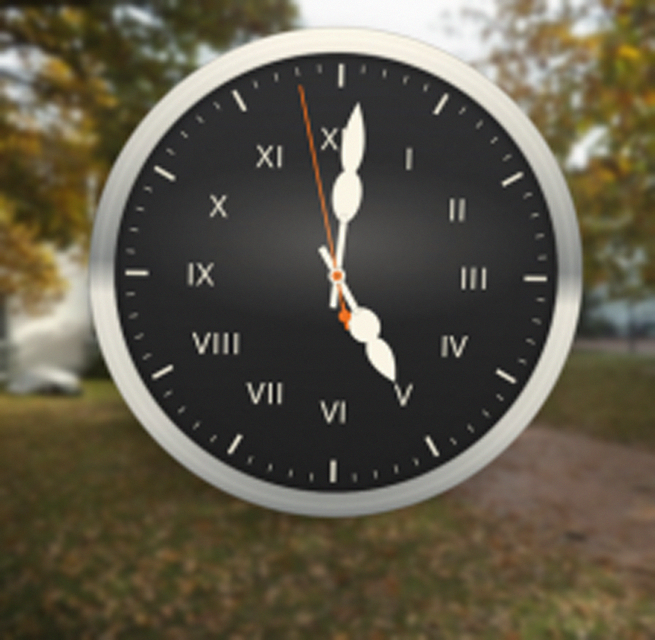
{"hour": 5, "minute": 0, "second": 58}
